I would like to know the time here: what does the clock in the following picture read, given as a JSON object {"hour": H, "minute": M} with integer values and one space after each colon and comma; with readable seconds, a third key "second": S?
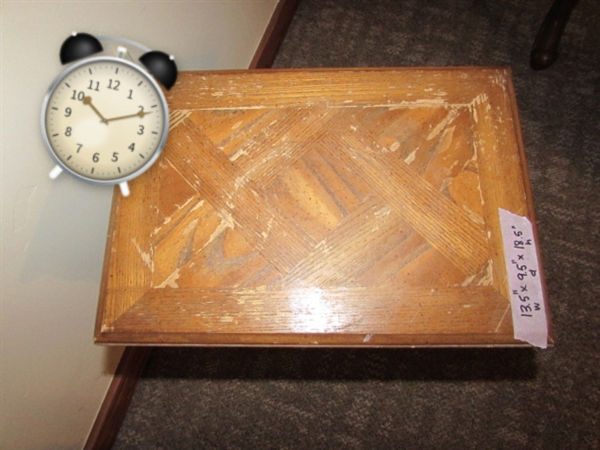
{"hour": 10, "minute": 11}
